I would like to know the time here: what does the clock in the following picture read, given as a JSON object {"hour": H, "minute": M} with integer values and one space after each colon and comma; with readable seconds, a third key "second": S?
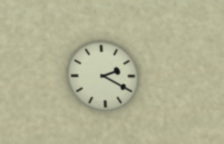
{"hour": 2, "minute": 20}
